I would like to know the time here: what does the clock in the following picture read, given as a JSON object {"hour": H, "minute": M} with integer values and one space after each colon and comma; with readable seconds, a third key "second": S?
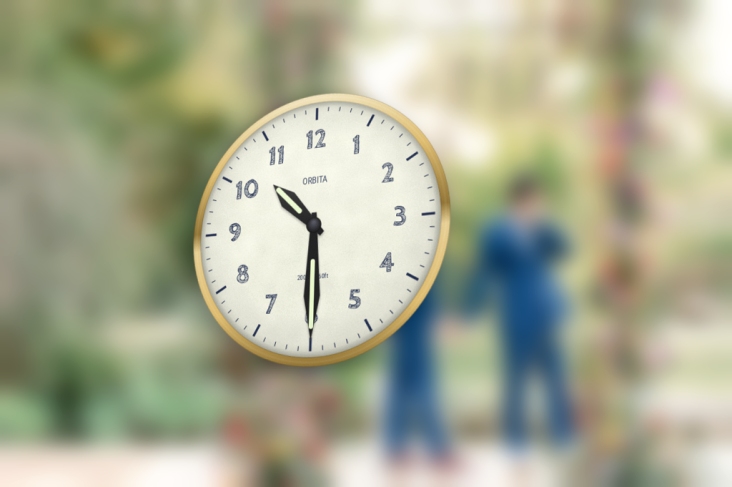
{"hour": 10, "minute": 30}
